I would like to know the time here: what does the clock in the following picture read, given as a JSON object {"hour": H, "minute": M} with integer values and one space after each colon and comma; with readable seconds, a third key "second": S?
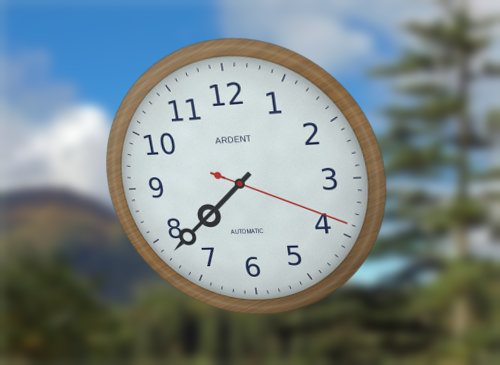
{"hour": 7, "minute": 38, "second": 19}
